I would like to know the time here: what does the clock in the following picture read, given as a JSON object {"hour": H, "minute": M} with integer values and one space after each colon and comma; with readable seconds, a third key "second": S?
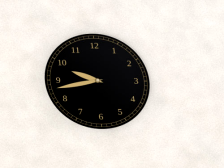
{"hour": 9, "minute": 43}
